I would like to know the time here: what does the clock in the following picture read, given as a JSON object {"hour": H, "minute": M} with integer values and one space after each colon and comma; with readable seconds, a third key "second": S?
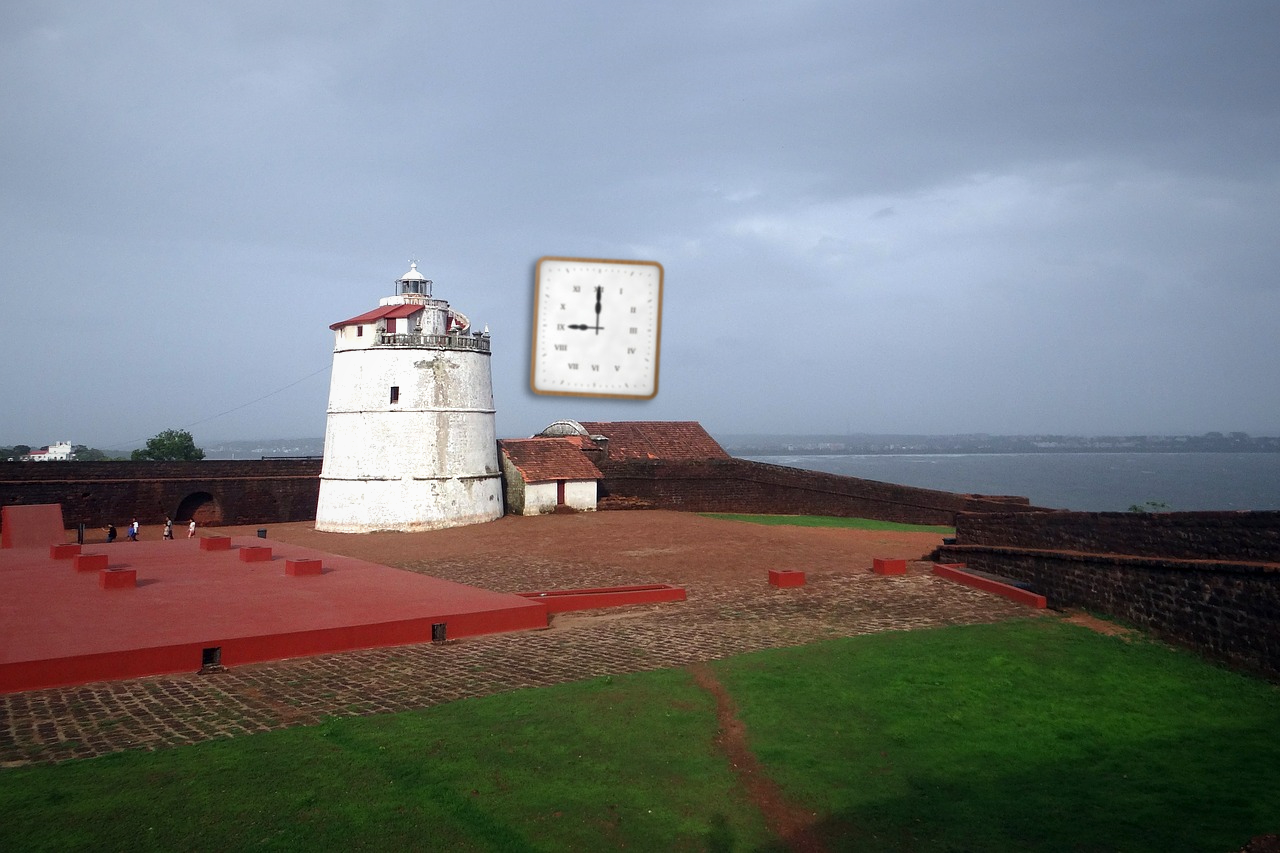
{"hour": 9, "minute": 0}
